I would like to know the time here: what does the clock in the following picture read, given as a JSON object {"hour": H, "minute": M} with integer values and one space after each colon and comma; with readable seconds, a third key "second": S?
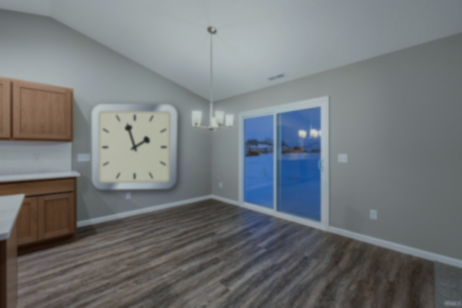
{"hour": 1, "minute": 57}
